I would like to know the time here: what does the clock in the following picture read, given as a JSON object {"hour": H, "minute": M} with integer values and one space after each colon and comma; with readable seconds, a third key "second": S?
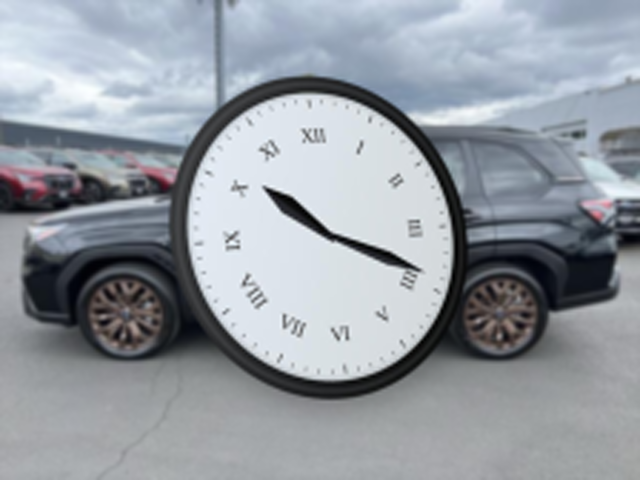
{"hour": 10, "minute": 19}
